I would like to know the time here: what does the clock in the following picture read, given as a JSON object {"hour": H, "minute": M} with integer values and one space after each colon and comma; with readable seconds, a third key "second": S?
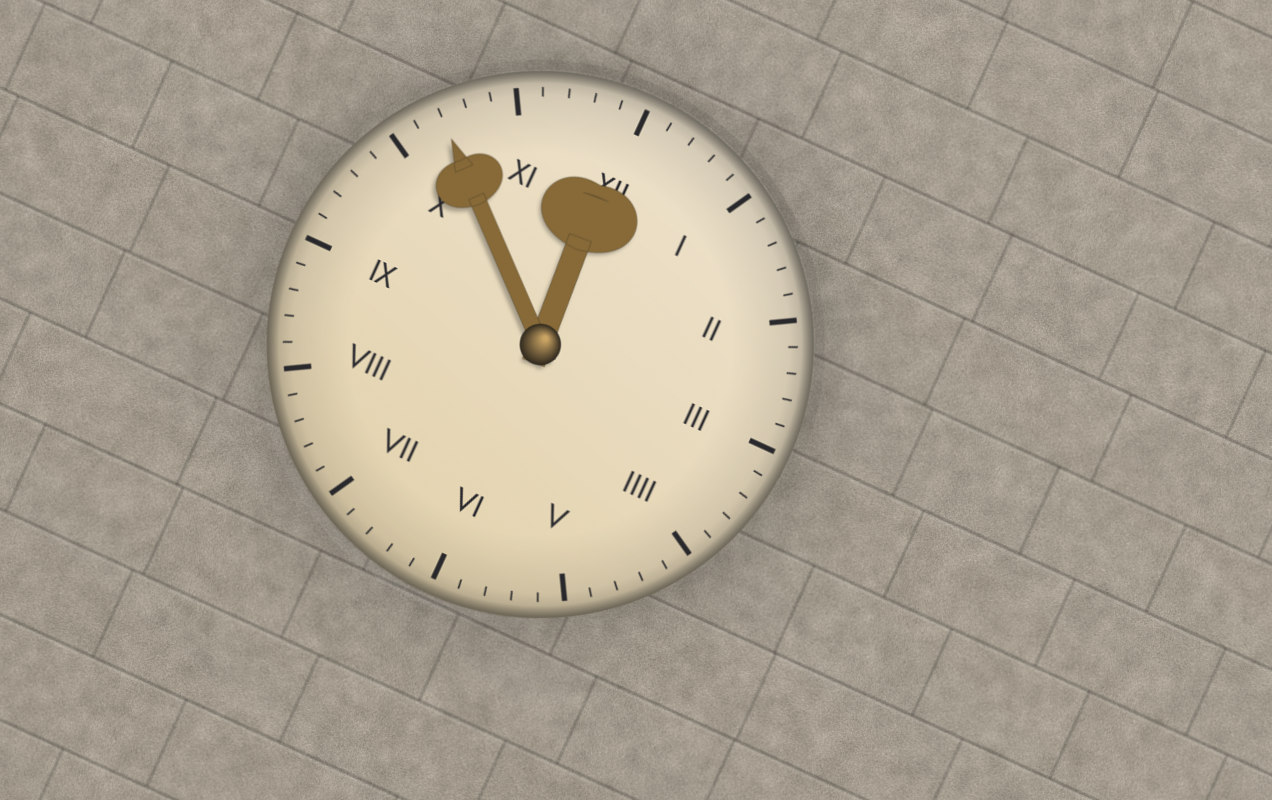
{"hour": 11, "minute": 52}
